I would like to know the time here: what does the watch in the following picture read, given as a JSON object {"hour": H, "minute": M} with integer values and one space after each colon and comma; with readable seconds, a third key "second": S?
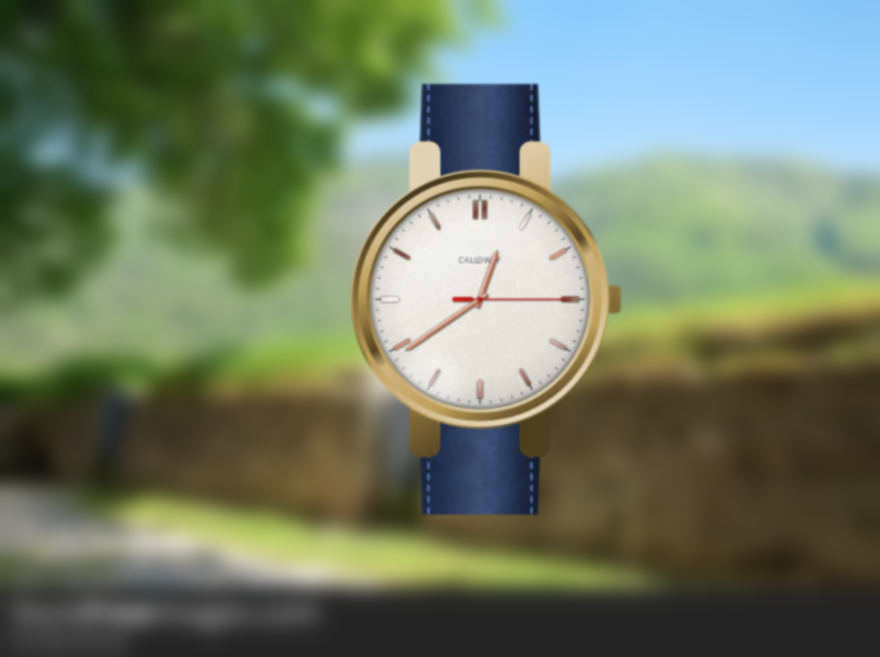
{"hour": 12, "minute": 39, "second": 15}
